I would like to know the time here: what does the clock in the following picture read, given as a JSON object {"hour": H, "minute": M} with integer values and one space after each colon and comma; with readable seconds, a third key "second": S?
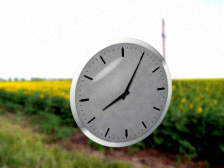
{"hour": 8, "minute": 5}
